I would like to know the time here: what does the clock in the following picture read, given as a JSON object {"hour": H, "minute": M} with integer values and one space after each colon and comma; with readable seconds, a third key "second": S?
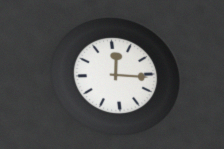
{"hour": 12, "minute": 16}
